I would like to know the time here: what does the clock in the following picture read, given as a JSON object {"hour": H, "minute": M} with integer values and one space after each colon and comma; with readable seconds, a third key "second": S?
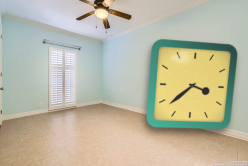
{"hour": 3, "minute": 38}
